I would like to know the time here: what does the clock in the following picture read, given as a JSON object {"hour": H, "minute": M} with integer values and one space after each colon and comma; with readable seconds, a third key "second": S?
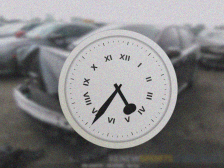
{"hour": 4, "minute": 34}
